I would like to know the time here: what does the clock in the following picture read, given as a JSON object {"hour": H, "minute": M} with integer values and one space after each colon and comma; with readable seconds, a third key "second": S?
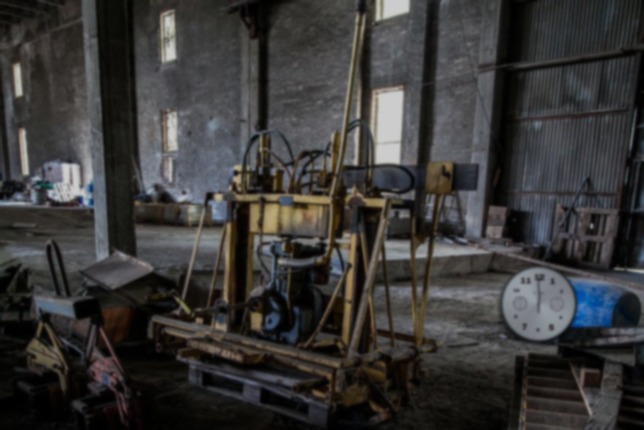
{"hour": 11, "minute": 59}
